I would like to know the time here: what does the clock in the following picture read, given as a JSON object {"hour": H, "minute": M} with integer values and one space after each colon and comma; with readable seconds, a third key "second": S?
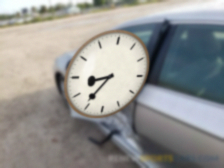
{"hour": 8, "minute": 36}
